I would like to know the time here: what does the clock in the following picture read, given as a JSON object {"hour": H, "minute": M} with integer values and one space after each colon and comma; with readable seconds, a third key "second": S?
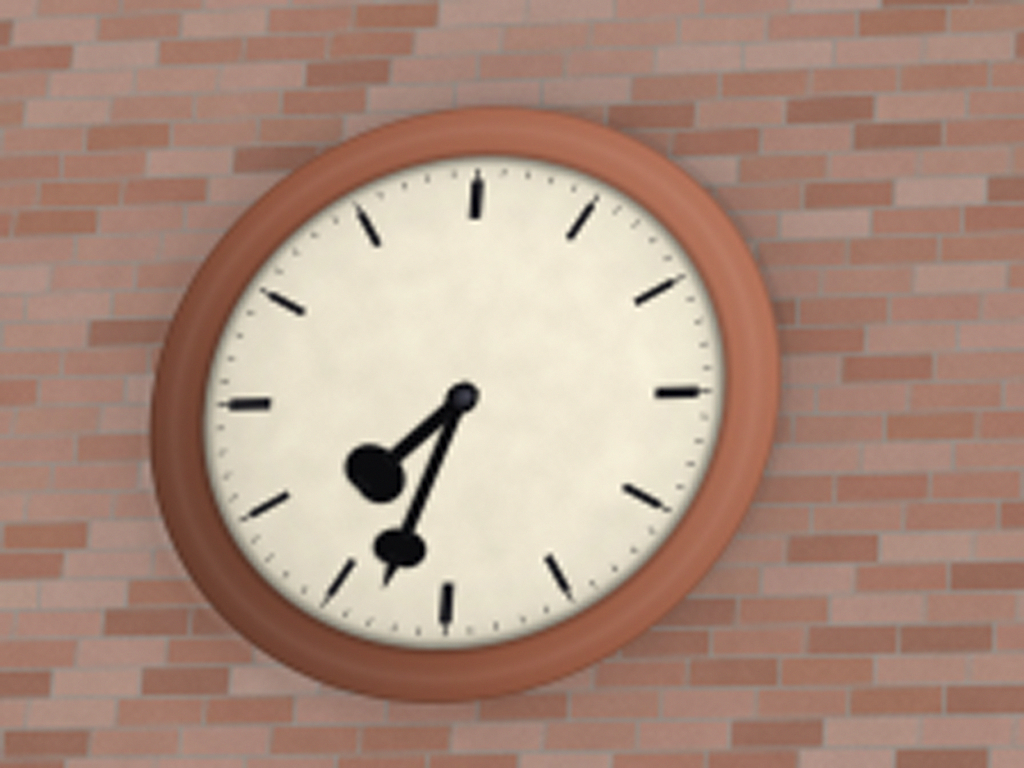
{"hour": 7, "minute": 33}
